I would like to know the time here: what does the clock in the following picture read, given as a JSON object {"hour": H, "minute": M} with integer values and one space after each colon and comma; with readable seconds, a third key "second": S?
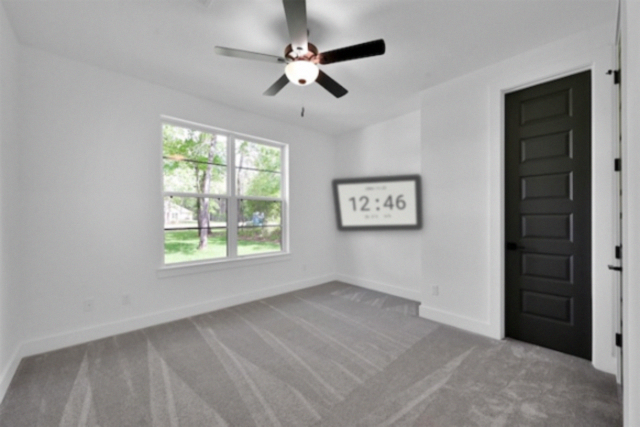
{"hour": 12, "minute": 46}
